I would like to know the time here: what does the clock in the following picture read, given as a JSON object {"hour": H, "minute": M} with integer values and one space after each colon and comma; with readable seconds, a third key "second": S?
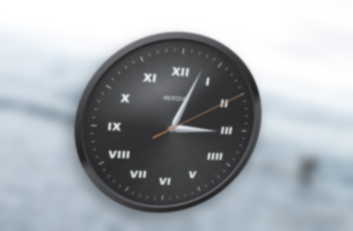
{"hour": 3, "minute": 3, "second": 10}
